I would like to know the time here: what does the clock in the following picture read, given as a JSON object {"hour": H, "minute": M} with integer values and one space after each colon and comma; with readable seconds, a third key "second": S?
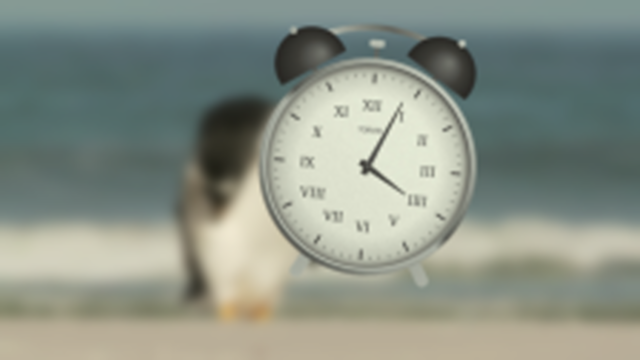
{"hour": 4, "minute": 4}
